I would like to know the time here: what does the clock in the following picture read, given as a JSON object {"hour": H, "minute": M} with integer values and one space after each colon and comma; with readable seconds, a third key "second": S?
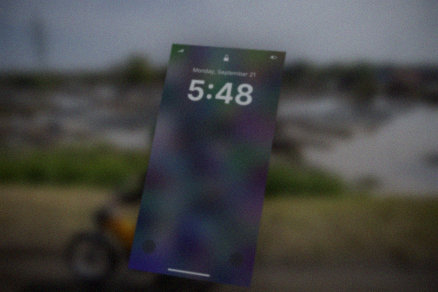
{"hour": 5, "minute": 48}
